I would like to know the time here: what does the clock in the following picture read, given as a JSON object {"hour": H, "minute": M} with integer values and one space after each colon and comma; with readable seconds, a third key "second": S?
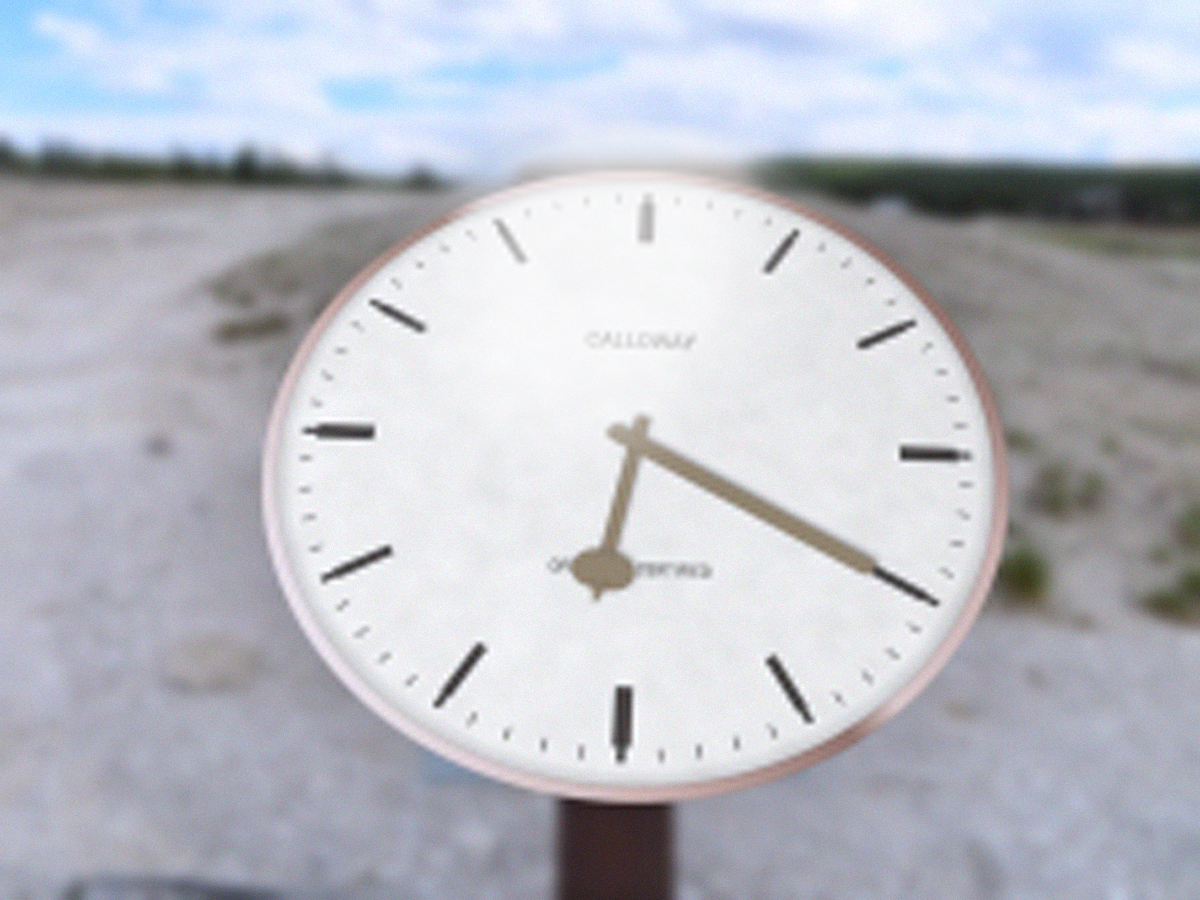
{"hour": 6, "minute": 20}
